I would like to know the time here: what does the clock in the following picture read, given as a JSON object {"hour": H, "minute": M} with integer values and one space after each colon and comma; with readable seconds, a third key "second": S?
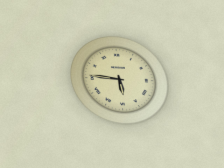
{"hour": 5, "minute": 46}
